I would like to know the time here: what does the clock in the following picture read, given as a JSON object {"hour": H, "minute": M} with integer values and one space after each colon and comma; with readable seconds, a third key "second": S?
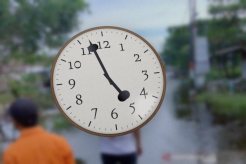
{"hour": 4, "minute": 57}
